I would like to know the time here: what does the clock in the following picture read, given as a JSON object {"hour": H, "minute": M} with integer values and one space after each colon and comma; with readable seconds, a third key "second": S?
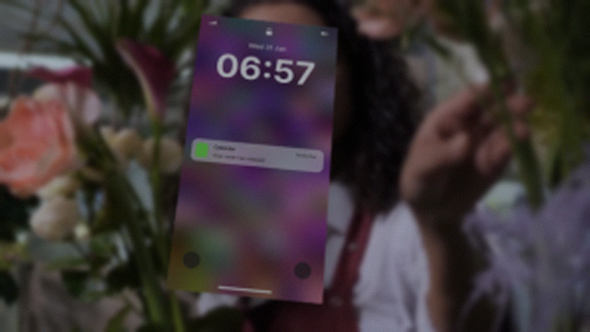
{"hour": 6, "minute": 57}
